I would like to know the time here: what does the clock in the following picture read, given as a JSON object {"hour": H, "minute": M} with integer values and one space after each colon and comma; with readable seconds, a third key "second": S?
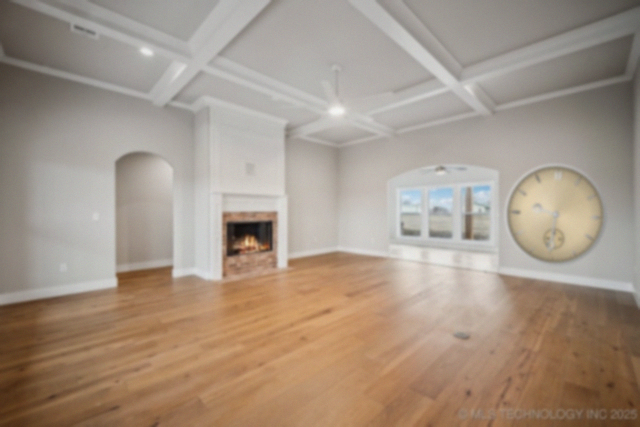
{"hour": 9, "minute": 31}
